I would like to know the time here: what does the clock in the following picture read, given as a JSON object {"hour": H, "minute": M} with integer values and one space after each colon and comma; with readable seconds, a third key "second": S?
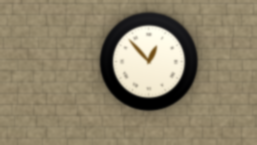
{"hour": 12, "minute": 53}
